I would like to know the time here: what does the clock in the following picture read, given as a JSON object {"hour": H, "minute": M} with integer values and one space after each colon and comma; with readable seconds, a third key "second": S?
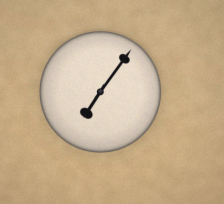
{"hour": 7, "minute": 6}
